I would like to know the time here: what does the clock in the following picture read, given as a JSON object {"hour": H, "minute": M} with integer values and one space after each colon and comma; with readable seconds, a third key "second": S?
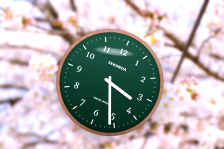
{"hour": 3, "minute": 26}
